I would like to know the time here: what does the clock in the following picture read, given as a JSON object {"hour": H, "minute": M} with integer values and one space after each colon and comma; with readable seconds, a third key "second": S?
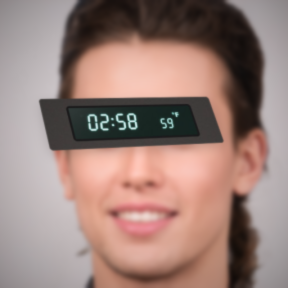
{"hour": 2, "minute": 58}
